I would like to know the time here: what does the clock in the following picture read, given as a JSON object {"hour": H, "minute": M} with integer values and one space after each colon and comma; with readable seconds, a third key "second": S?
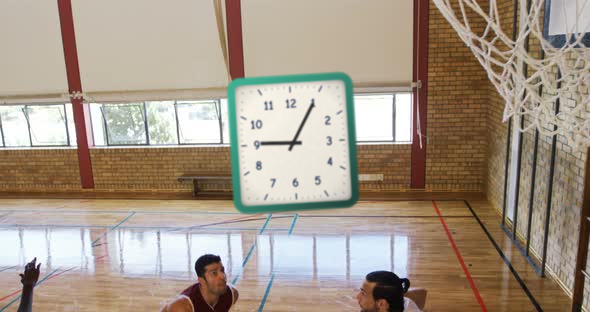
{"hour": 9, "minute": 5}
